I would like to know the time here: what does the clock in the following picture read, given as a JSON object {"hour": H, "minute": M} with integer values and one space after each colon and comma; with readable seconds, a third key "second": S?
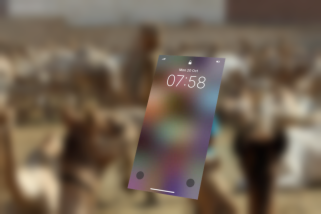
{"hour": 7, "minute": 58}
